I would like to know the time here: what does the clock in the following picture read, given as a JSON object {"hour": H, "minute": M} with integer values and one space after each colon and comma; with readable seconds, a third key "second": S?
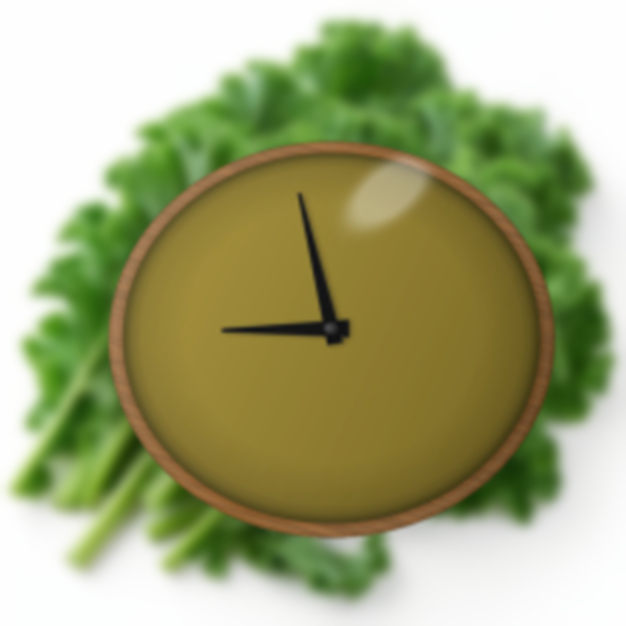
{"hour": 8, "minute": 58}
